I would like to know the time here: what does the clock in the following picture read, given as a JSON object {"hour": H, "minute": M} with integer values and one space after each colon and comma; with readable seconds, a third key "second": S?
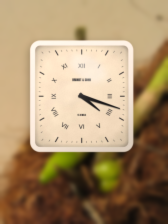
{"hour": 4, "minute": 18}
